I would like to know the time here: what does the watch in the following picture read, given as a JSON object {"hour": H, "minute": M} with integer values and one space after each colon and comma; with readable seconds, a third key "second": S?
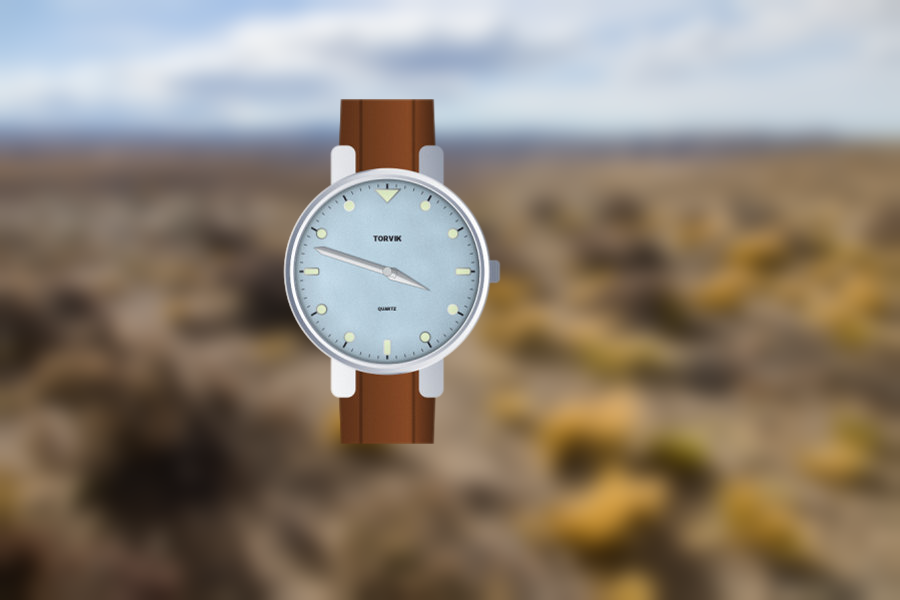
{"hour": 3, "minute": 48}
